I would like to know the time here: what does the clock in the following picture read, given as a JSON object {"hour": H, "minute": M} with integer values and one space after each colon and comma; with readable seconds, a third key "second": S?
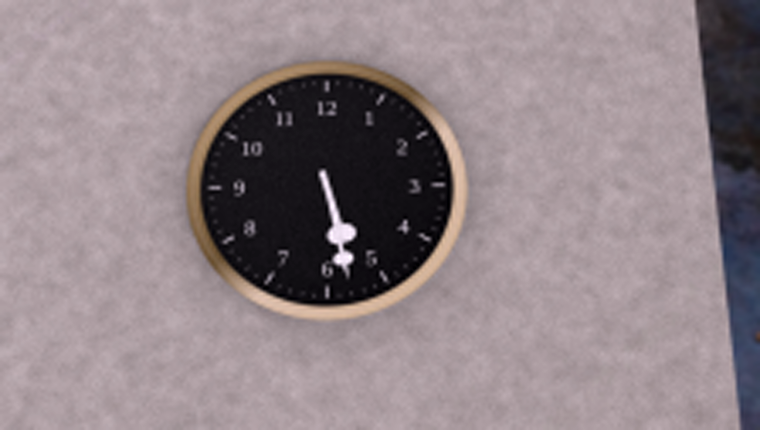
{"hour": 5, "minute": 28}
